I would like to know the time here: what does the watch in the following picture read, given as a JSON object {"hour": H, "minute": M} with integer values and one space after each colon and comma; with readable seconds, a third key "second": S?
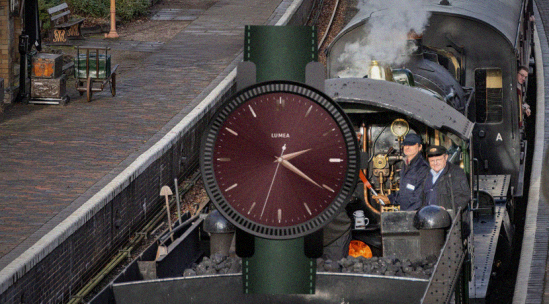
{"hour": 2, "minute": 20, "second": 33}
